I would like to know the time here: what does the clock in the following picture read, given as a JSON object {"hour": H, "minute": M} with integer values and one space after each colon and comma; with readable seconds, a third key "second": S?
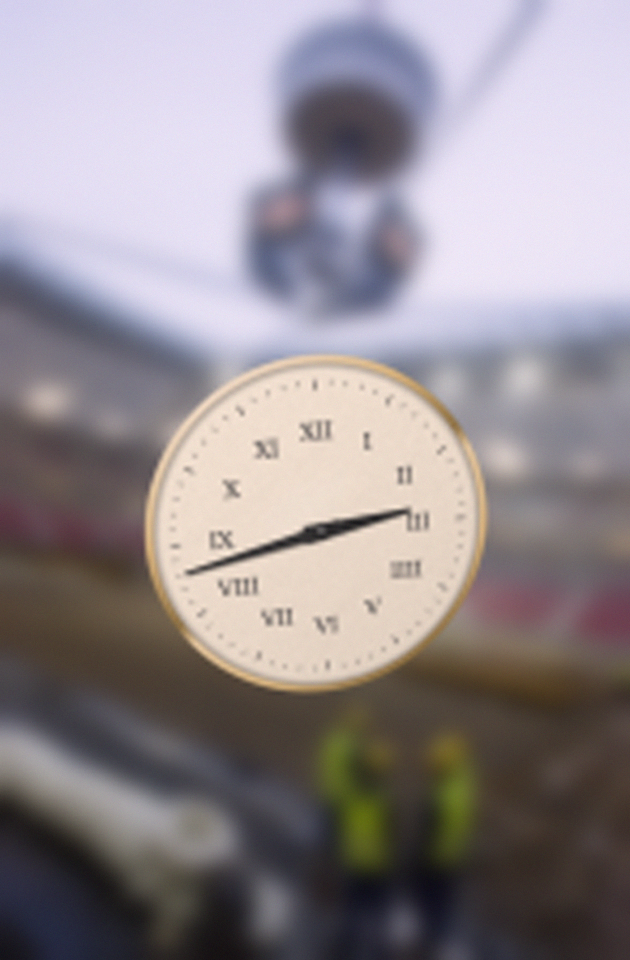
{"hour": 2, "minute": 43}
